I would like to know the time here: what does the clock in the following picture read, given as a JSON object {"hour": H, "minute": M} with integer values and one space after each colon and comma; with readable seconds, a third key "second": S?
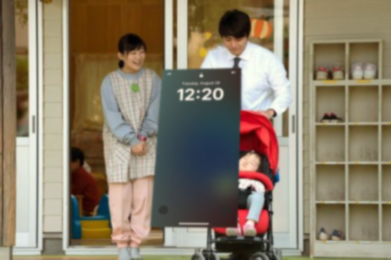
{"hour": 12, "minute": 20}
